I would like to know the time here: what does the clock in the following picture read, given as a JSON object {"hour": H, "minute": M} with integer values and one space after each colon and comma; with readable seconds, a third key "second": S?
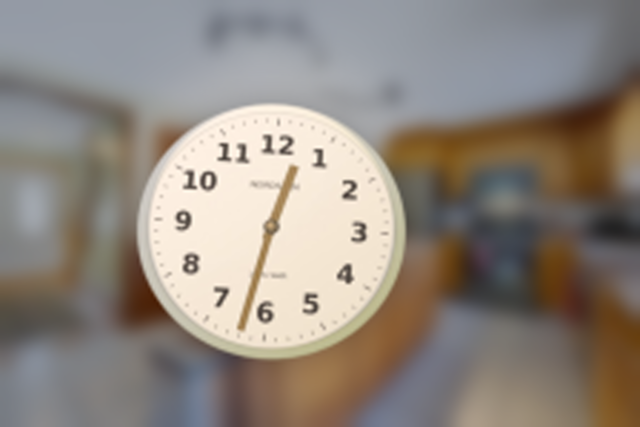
{"hour": 12, "minute": 32}
